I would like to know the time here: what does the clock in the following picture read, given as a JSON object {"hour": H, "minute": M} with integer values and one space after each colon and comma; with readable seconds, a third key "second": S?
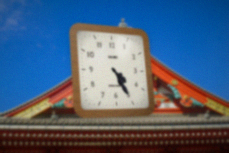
{"hour": 4, "minute": 25}
